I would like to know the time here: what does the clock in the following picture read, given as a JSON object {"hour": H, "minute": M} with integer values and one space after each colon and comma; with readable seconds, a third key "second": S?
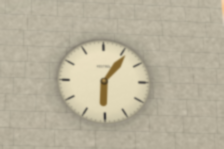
{"hour": 6, "minute": 6}
